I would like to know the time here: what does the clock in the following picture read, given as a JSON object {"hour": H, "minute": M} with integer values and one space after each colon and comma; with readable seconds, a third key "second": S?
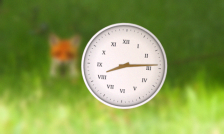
{"hour": 8, "minute": 14}
